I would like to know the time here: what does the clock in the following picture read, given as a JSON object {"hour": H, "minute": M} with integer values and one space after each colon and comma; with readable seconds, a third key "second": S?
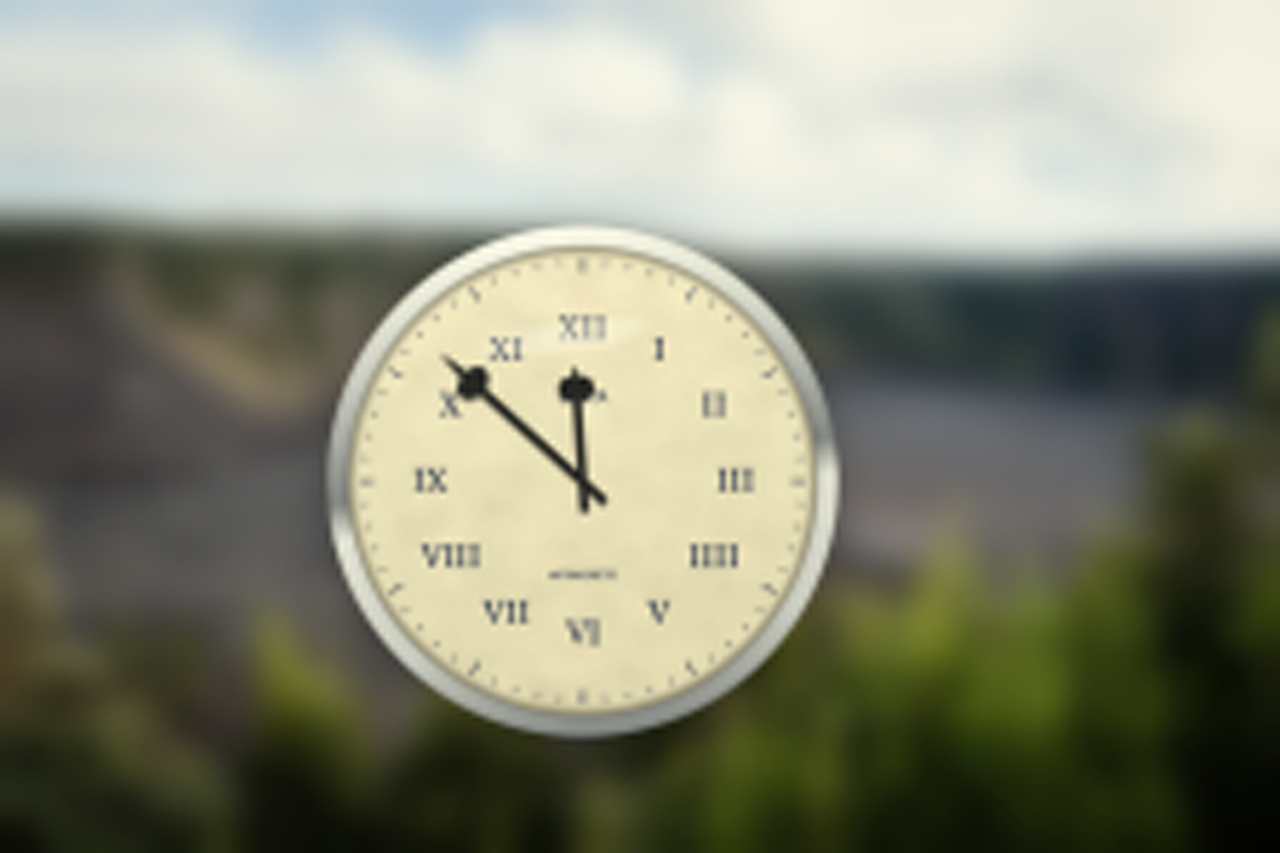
{"hour": 11, "minute": 52}
